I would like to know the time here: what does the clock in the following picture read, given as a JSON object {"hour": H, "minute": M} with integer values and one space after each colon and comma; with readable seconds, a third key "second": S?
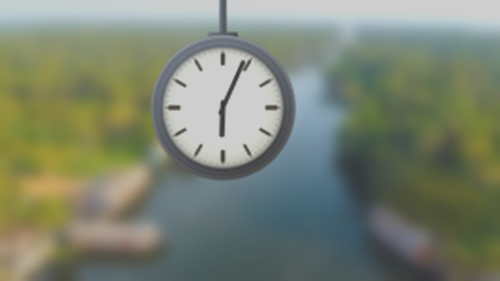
{"hour": 6, "minute": 4}
